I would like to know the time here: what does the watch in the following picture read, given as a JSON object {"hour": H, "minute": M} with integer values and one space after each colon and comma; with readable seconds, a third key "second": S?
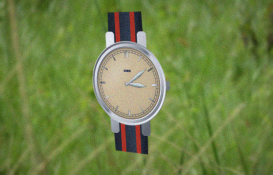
{"hour": 3, "minute": 9}
